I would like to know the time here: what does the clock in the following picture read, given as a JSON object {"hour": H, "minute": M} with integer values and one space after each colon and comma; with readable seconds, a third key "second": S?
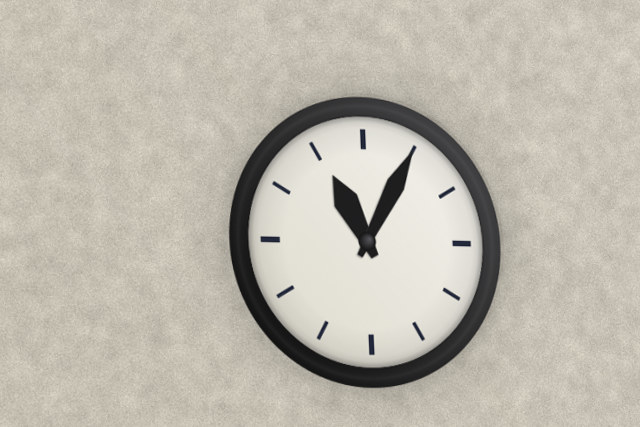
{"hour": 11, "minute": 5}
